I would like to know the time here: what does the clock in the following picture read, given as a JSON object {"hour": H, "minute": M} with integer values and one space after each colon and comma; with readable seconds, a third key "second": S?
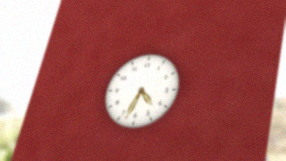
{"hour": 4, "minute": 33}
